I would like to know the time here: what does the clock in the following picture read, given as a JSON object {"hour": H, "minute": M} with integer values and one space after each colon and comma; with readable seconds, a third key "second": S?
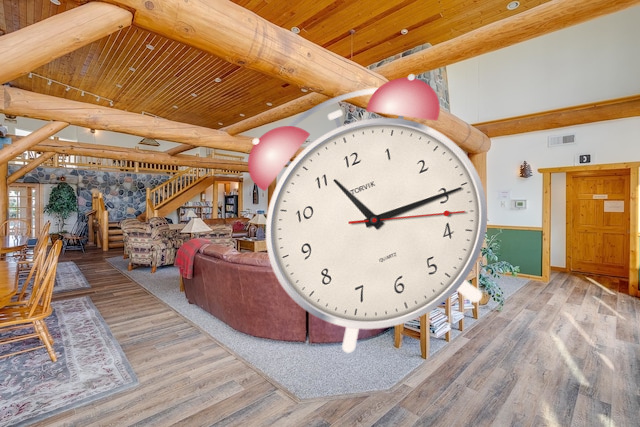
{"hour": 11, "minute": 15, "second": 18}
